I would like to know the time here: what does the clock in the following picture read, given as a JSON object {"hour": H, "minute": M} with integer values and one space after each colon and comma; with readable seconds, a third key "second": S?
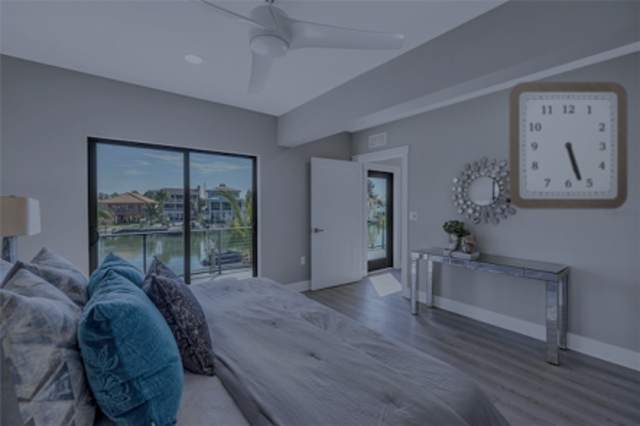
{"hour": 5, "minute": 27}
